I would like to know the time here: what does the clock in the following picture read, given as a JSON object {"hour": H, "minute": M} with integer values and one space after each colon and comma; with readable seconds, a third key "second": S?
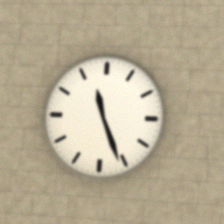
{"hour": 11, "minute": 26}
